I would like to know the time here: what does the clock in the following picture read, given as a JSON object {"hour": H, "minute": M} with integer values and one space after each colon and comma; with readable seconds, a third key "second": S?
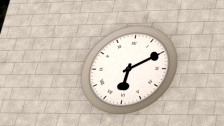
{"hour": 6, "minute": 10}
